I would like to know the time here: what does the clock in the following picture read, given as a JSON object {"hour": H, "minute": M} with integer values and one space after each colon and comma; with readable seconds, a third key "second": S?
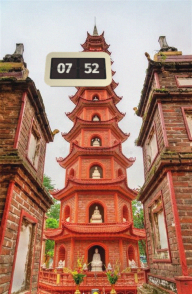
{"hour": 7, "minute": 52}
